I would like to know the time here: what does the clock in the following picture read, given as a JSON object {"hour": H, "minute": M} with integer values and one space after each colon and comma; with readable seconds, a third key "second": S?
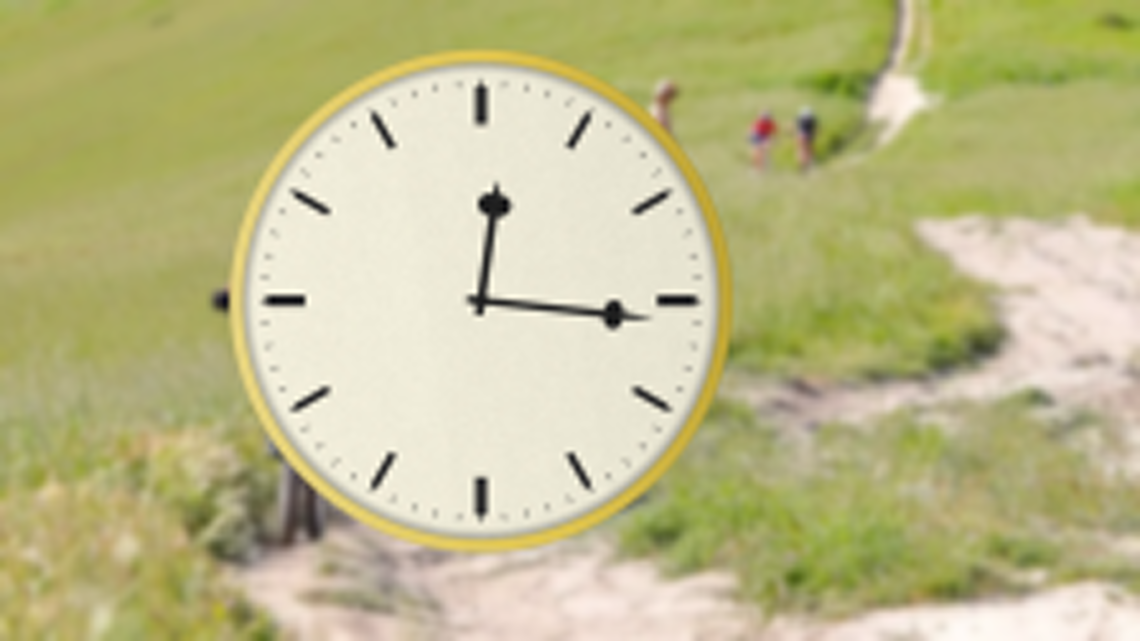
{"hour": 12, "minute": 16}
